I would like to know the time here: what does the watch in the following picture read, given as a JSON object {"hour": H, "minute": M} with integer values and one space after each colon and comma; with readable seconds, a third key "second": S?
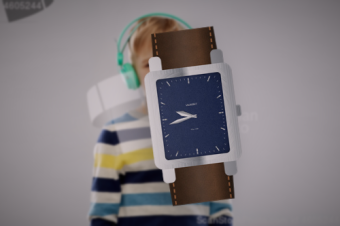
{"hour": 9, "minute": 43}
